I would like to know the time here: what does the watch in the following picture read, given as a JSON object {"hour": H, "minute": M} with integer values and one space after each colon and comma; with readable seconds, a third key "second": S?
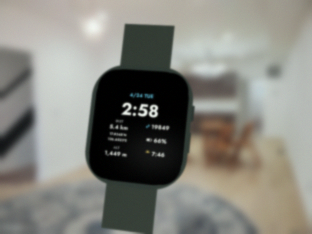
{"hour": 2, "minute": 58}
